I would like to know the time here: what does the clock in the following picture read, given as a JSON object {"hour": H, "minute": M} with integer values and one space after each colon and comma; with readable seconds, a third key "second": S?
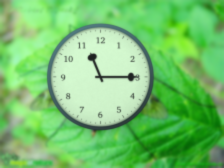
{"hour": 11, "minute": 15}
